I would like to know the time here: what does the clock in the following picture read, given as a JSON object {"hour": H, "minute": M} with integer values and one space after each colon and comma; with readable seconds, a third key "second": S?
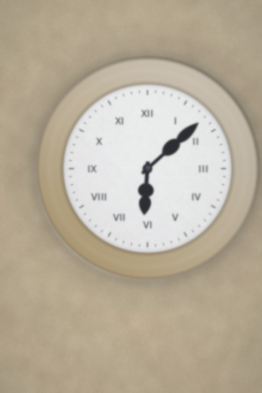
{"hour": 6, "minute": 8}
